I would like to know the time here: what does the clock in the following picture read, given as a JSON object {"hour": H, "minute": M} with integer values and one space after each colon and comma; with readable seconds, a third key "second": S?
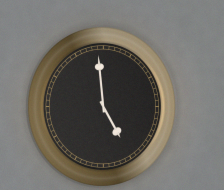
{"hour": 4, "minute": 59}
